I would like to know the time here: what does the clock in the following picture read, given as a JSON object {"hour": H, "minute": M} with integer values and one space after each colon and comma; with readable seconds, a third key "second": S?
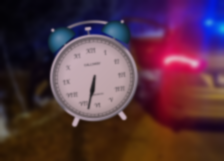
{"hour": 6, "minute": 33}
